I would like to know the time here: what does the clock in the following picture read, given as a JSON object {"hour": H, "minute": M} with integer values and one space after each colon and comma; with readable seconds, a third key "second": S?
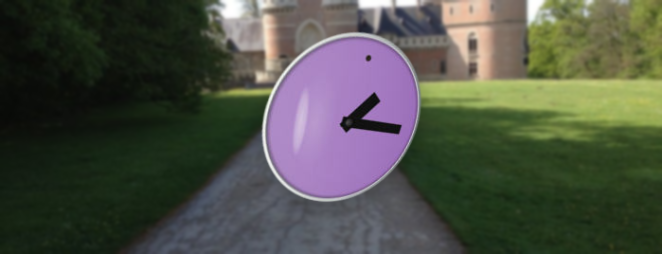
{"hour": 1, "minute": 15}
